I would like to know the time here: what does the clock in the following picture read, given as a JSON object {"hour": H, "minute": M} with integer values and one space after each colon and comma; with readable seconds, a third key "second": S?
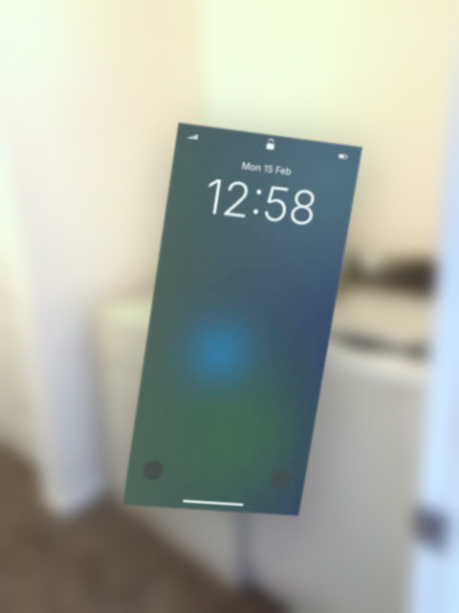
{"hour": 12, "minute": 58}
